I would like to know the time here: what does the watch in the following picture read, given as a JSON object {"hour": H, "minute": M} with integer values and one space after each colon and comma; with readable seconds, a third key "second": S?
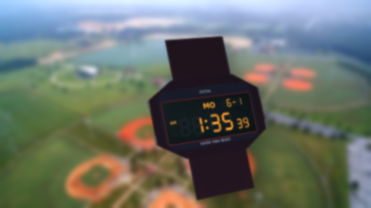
{"hour": 1, "minute": 35}
